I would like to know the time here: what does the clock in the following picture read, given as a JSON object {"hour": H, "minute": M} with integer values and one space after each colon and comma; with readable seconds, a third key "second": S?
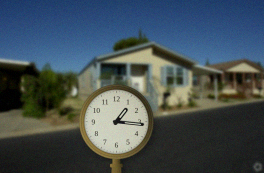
{"hour": 1, "minute": 16}
